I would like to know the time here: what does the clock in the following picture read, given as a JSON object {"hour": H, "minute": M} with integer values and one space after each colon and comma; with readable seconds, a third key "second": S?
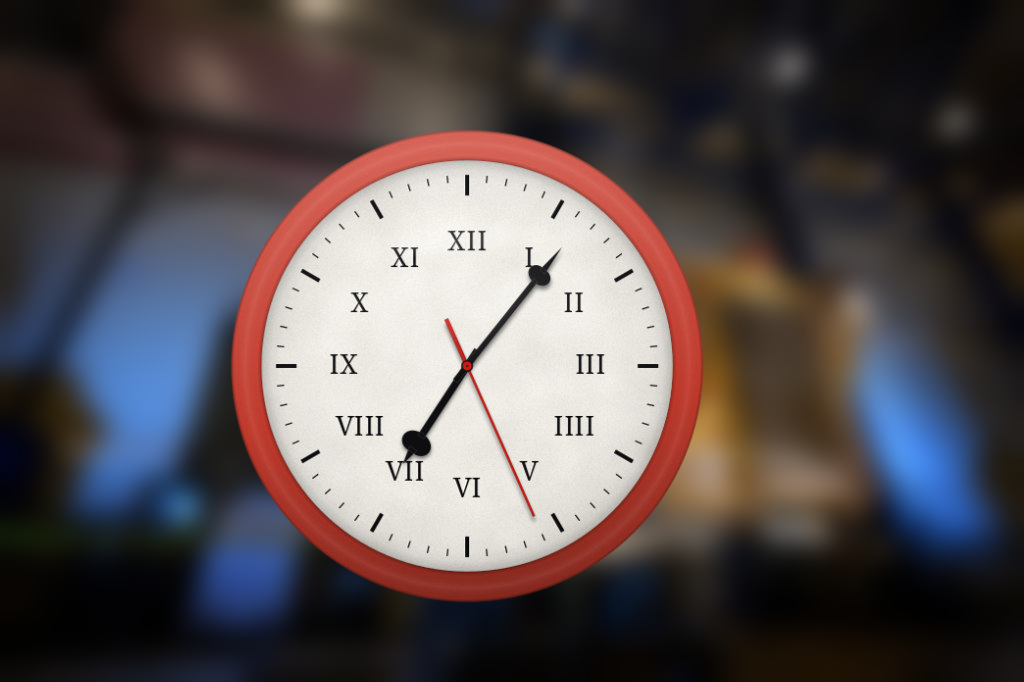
{"hour": 7, "minute": 6, "second": 26}
